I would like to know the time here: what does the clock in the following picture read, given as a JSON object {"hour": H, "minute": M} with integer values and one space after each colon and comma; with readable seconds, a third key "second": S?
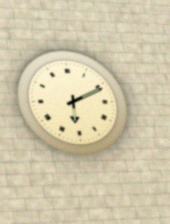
{"hour": 6, "minute": 11}
